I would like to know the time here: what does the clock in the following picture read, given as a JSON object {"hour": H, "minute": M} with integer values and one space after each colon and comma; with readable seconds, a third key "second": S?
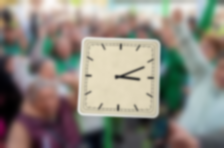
{"hour": 3, "minute": 11}
